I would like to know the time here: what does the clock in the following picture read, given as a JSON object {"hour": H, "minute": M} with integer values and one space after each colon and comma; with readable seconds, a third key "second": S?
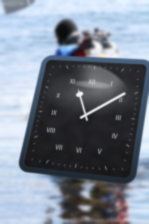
{"hour": 11, "minute": 9}
